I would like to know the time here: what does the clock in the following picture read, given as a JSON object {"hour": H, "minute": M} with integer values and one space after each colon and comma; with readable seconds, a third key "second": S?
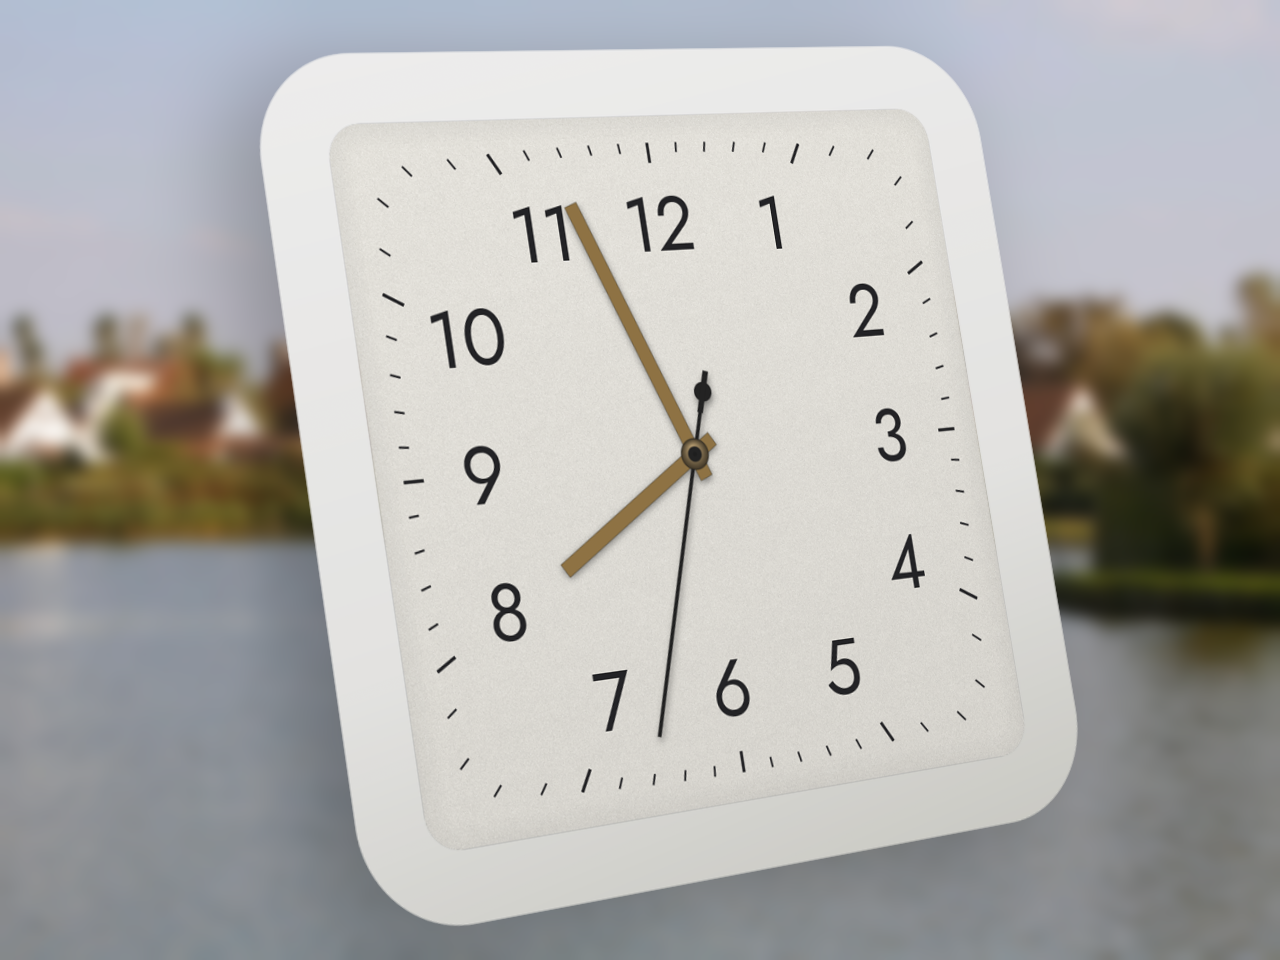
{"hour": 7, "minute": 56, "second": 33}
